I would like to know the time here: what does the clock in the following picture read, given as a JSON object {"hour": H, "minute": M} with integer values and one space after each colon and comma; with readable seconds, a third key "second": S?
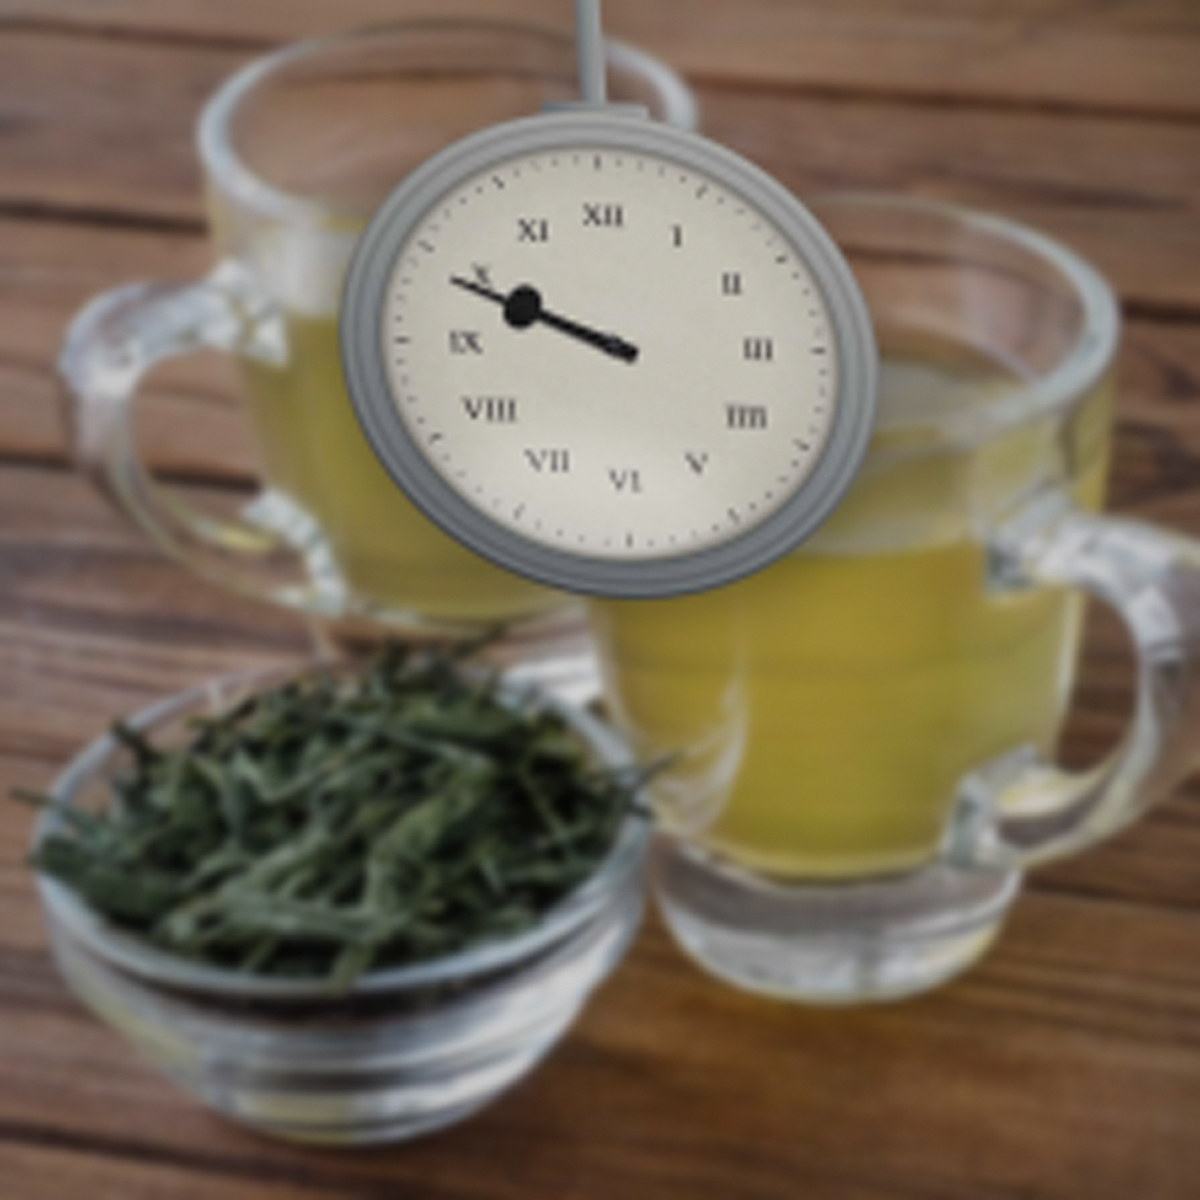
{"hour": 9, "minute": 49}
